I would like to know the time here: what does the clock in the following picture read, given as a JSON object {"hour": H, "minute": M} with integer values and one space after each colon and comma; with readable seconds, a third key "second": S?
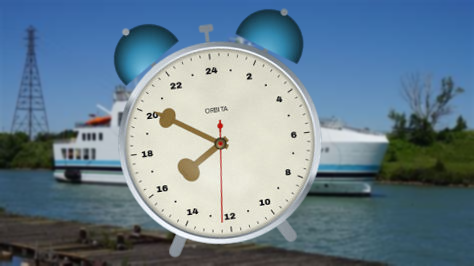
{"hour": 15, "minute": 50, "second": 31}
